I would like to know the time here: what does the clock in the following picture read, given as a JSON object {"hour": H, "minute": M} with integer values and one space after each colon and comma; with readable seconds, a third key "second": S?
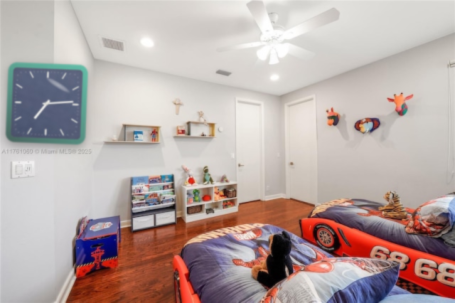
{"hour": 7, "minute": 14}
